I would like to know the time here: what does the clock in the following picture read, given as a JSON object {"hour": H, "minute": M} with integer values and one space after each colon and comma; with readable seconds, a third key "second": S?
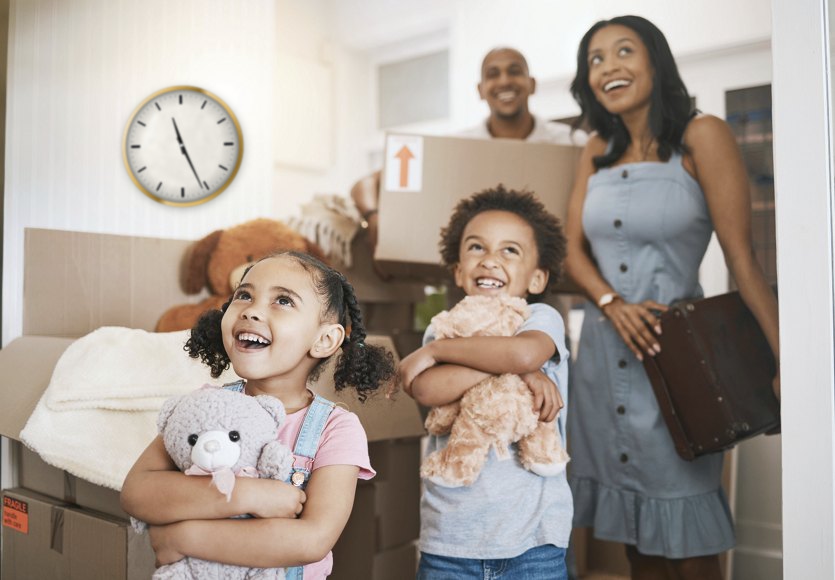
{"hour": 11, "minute": 26}
